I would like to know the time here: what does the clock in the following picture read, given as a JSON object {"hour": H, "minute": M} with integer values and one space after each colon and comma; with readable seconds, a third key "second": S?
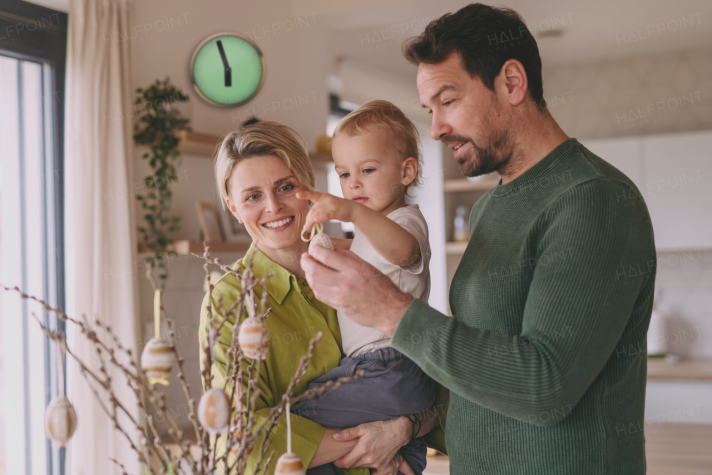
{"hour": 5, "minute": 57}
